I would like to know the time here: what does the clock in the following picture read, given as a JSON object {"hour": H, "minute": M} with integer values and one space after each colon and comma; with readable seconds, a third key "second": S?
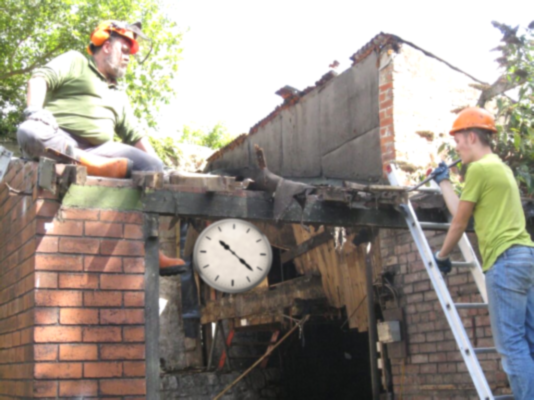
{"hour": 10, "minute": 22}
